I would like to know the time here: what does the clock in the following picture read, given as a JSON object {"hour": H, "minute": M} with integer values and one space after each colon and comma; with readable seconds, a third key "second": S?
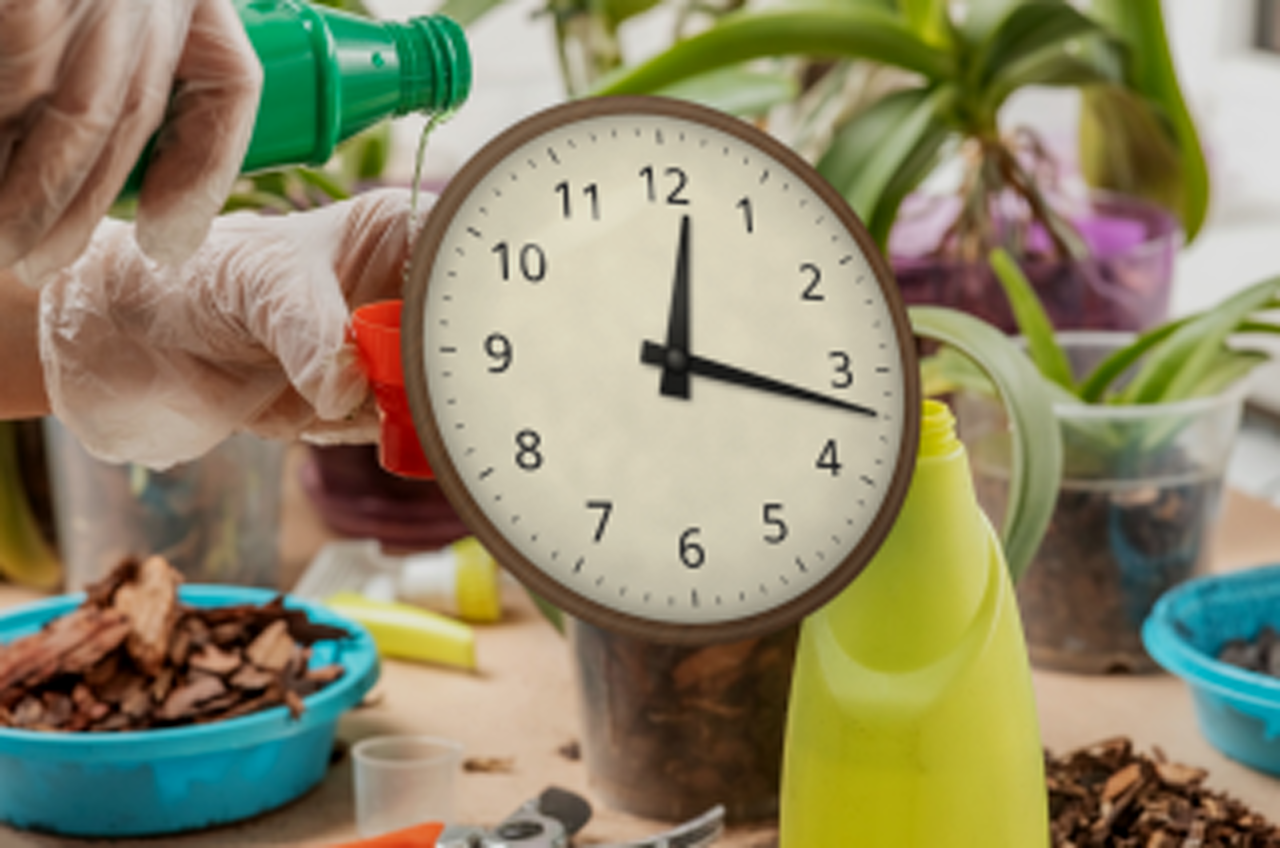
{"hour": 12, "minute": 17}
